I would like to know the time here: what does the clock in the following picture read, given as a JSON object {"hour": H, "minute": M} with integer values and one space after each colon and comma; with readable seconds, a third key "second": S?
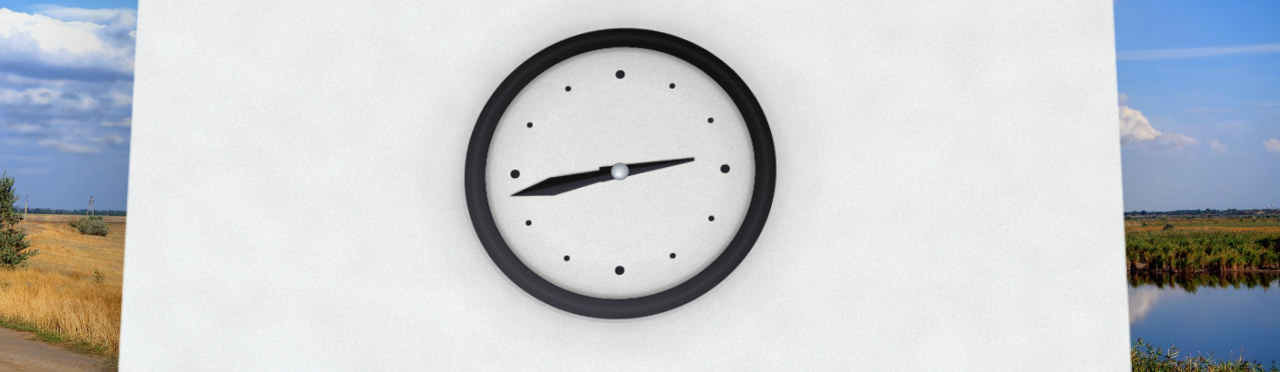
{"hour": 2, "minute": 43}
